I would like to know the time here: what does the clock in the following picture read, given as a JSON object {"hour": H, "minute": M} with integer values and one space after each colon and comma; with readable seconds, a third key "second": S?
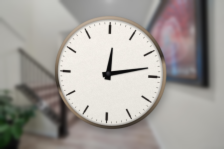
{"hour": 12, "minute": 13}
